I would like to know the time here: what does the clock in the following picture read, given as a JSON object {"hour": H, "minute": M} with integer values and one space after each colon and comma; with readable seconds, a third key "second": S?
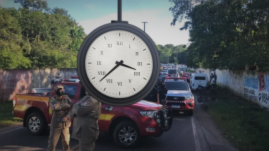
{"hour": 3, "minute": 38}
